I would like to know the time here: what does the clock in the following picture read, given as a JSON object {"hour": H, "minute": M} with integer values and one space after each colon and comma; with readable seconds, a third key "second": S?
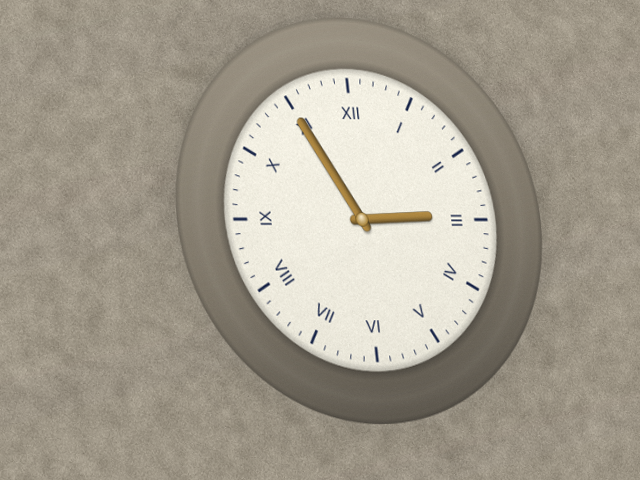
{"hour": 2, "minute": 55}
